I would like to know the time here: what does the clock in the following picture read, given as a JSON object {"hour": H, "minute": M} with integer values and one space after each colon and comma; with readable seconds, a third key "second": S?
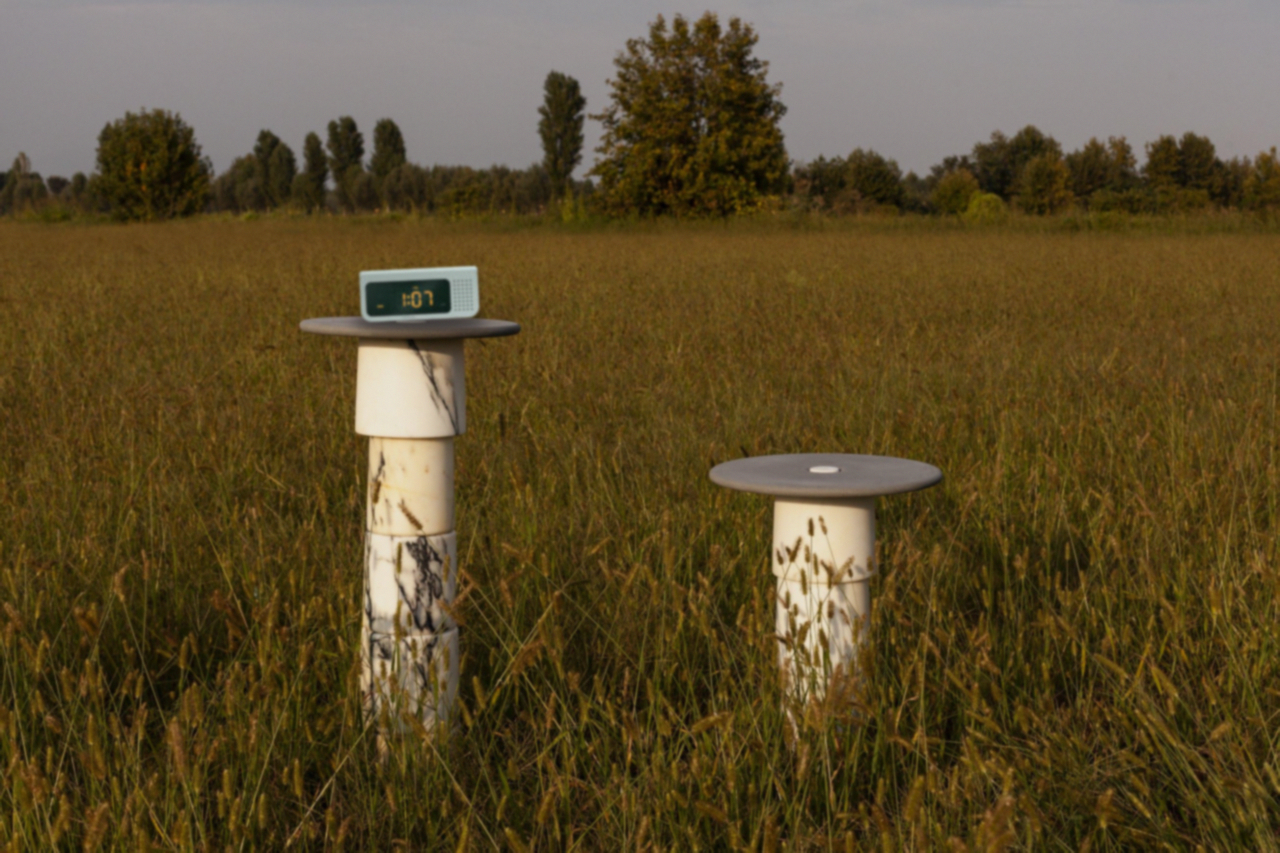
{"hour": 1, "minute": 7}
